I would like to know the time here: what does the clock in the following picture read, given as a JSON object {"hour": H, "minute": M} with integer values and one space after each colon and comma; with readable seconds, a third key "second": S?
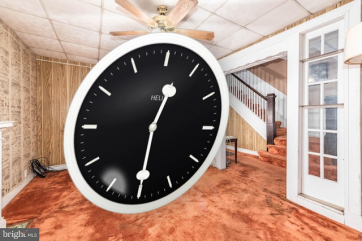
{"hour": 12, "minute": 30}
